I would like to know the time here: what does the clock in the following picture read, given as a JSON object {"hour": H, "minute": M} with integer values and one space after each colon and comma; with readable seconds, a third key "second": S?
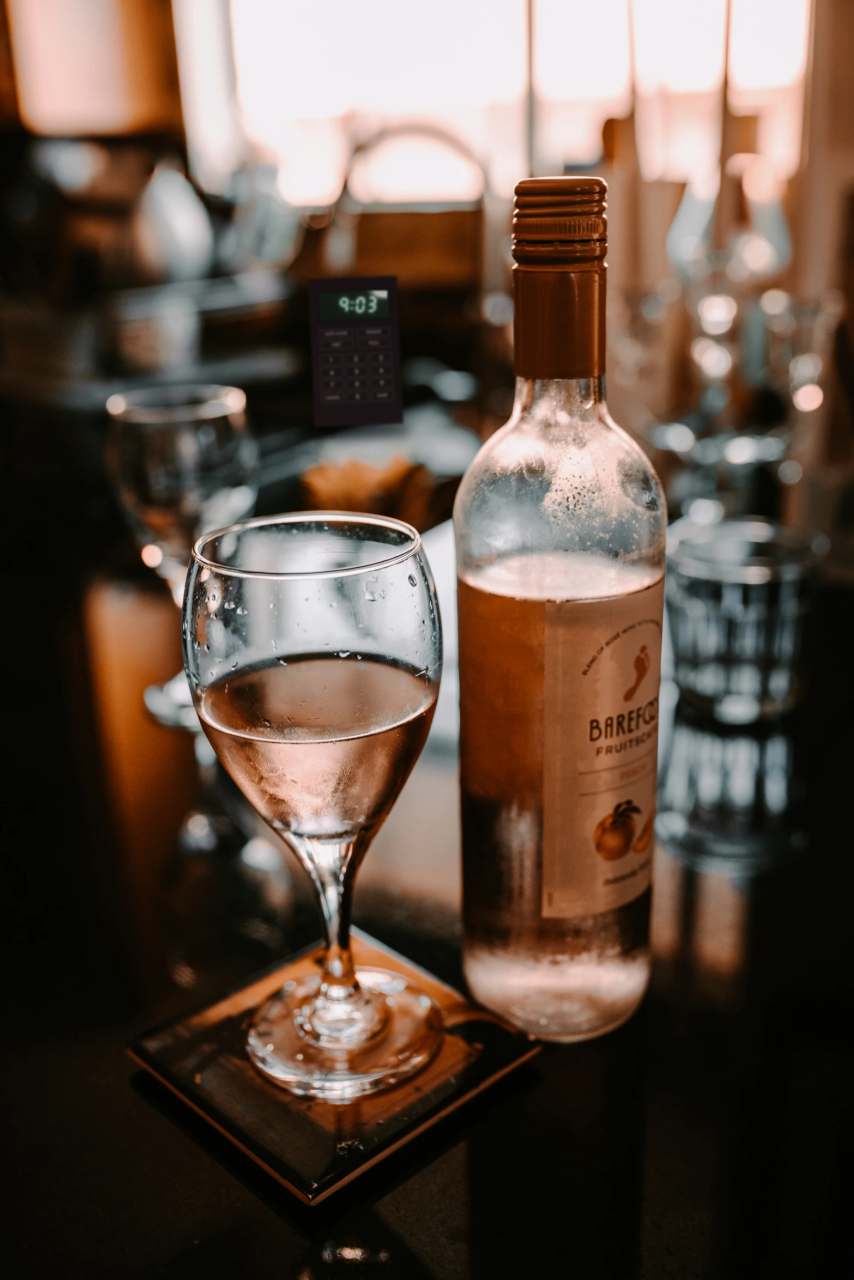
{"hour": 9, "minute": 3}
